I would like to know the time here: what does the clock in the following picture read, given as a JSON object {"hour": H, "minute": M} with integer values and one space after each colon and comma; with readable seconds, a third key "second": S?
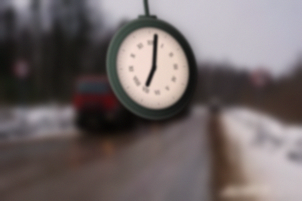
{"hour": 7, "minute": 2}
